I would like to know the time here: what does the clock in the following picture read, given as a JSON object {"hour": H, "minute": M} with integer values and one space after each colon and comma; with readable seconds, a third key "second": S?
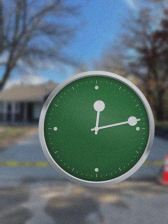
{"hour": 12, "minute": 13}
